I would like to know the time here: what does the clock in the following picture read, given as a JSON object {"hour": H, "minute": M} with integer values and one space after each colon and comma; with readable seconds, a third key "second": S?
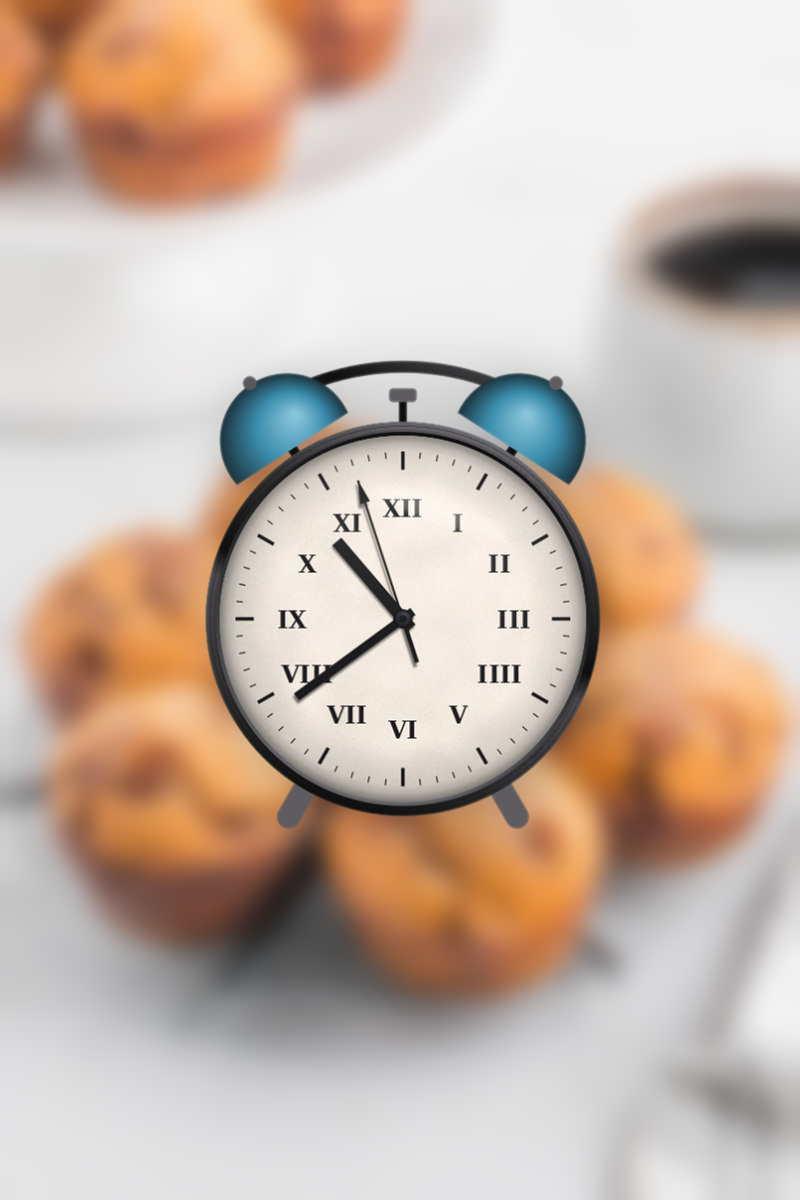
{"hour": 10, "minute": 38, "second": 57}
